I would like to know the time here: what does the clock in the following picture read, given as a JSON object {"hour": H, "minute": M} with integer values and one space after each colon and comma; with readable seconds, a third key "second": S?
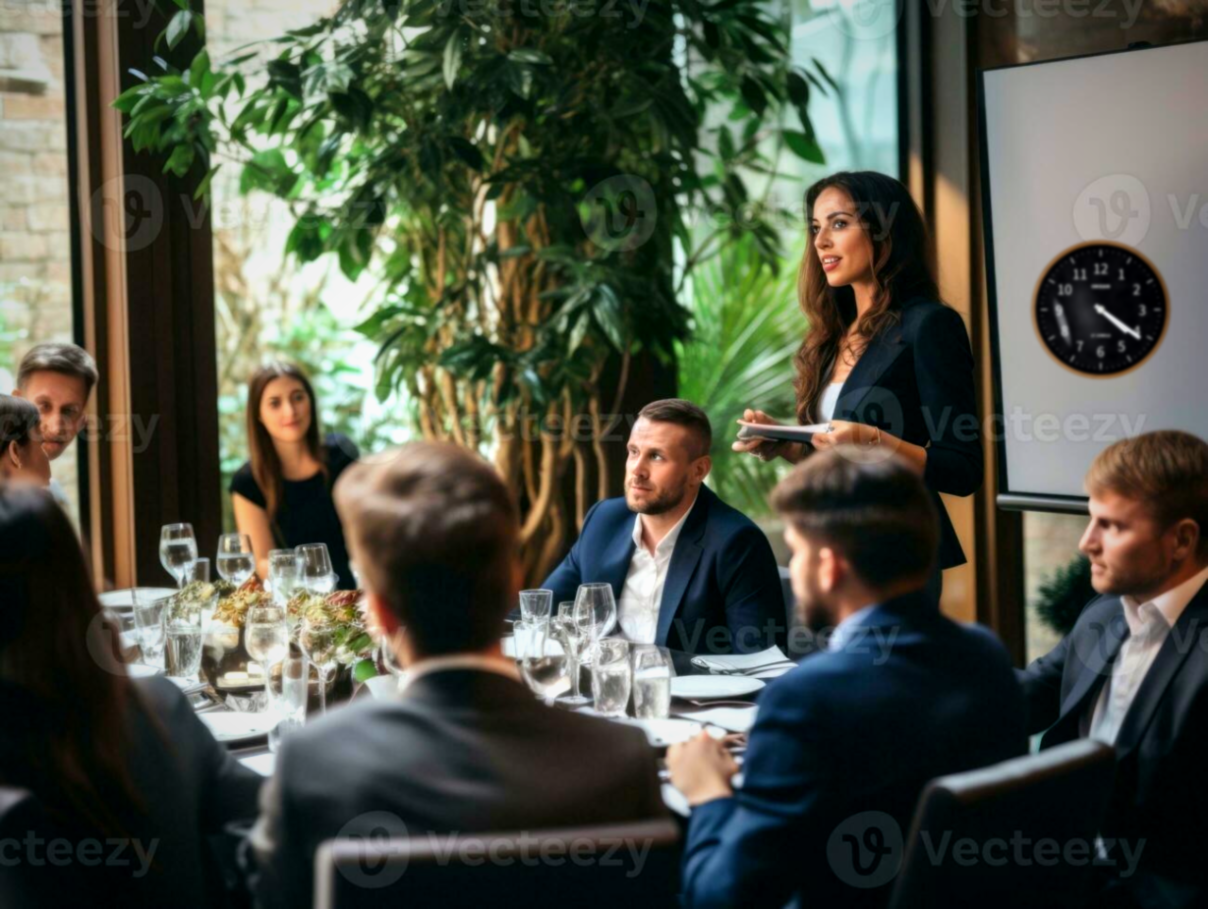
{"hour": 4, "minute": 21}
